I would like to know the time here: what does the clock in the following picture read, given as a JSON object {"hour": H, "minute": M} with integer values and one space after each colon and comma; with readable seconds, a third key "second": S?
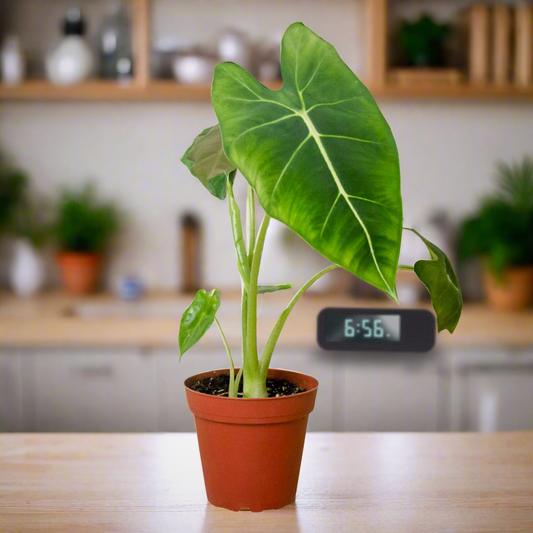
{"hour": 6, "minute": 56}
